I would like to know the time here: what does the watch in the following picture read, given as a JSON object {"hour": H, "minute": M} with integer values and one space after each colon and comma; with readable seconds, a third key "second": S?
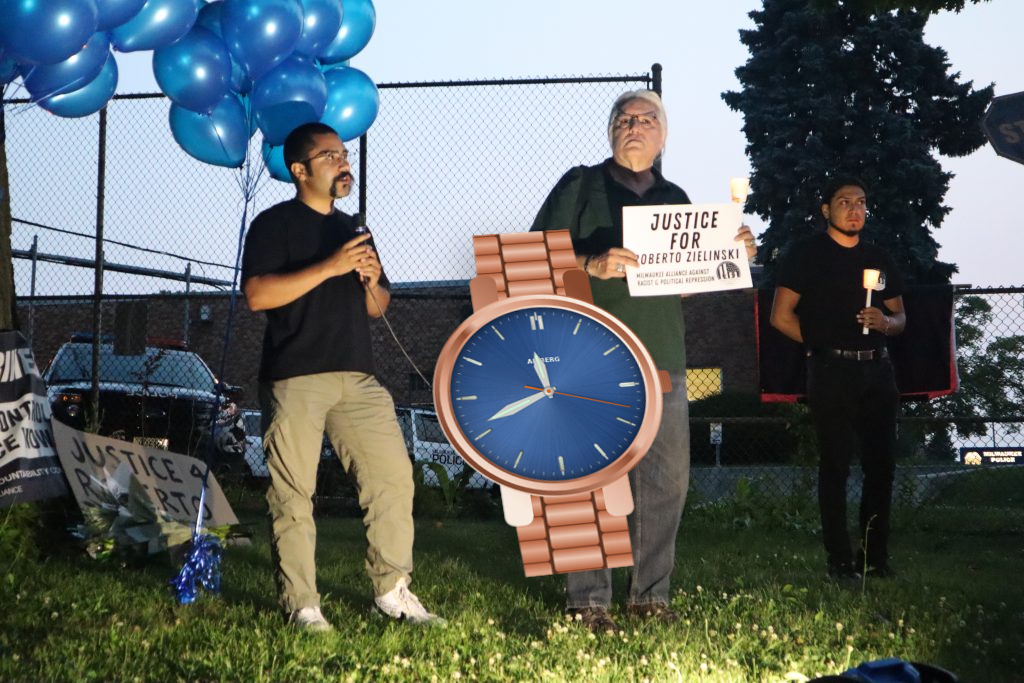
{"hour": 11, "minute": 41, "second": 18}
